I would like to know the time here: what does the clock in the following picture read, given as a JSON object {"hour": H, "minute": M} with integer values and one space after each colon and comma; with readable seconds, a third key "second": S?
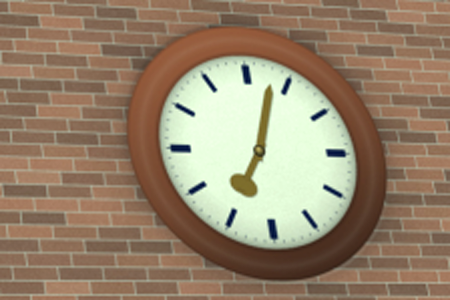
{"hour": 7, "minute": 3}
